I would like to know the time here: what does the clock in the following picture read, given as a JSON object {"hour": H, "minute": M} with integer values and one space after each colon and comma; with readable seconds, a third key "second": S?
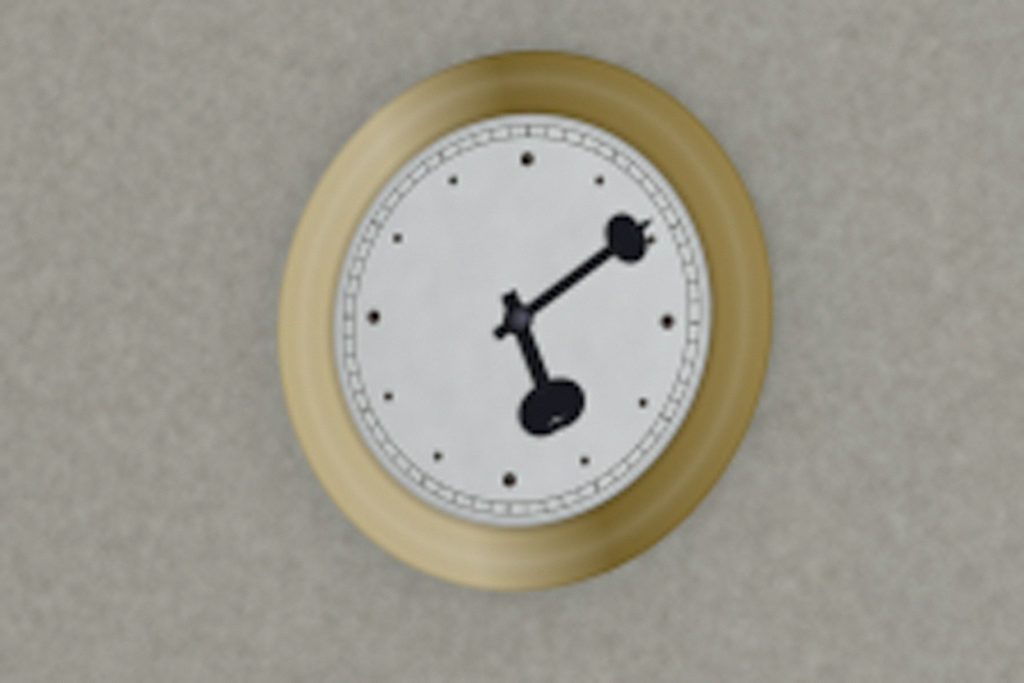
{"hour": 5, "minute": 9}
